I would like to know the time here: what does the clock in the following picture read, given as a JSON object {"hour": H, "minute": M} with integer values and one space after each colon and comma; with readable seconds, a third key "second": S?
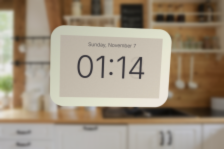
{"hour": 1, "minute": 14}
